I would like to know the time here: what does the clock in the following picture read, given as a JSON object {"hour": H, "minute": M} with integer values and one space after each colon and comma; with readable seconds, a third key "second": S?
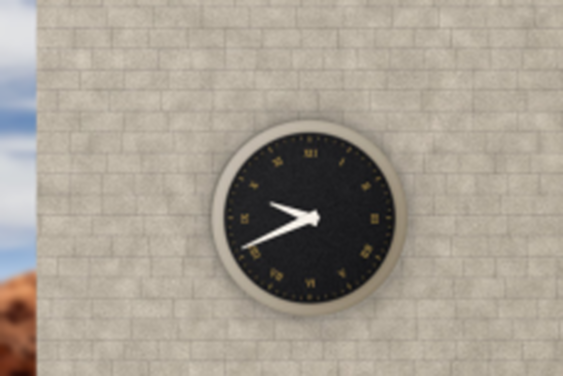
{"hour": 9, "minute": 41}
